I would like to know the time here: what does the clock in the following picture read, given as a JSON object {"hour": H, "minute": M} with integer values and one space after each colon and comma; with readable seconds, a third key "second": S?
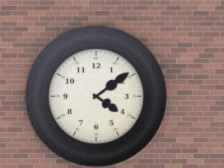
{"hour": 4, "minute": 9}
